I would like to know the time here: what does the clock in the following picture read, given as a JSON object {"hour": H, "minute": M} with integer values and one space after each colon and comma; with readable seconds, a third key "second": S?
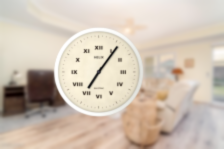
{"hour": 7, "minute": 6}
